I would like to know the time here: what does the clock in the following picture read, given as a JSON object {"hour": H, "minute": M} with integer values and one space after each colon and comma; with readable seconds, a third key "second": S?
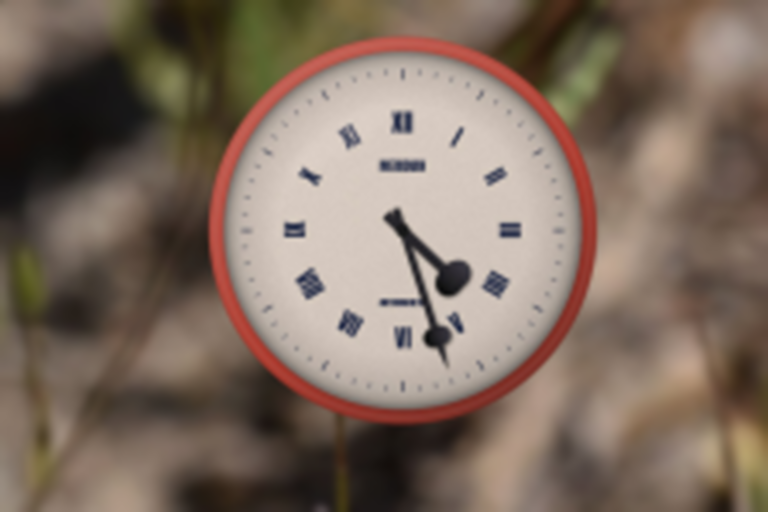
{"hour": 4, "minute": 27}
